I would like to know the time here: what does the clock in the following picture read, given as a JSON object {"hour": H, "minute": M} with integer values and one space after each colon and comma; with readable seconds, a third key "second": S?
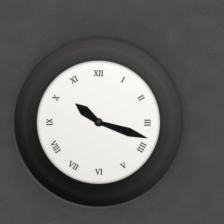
{"hour": 10, "minute": 18}
